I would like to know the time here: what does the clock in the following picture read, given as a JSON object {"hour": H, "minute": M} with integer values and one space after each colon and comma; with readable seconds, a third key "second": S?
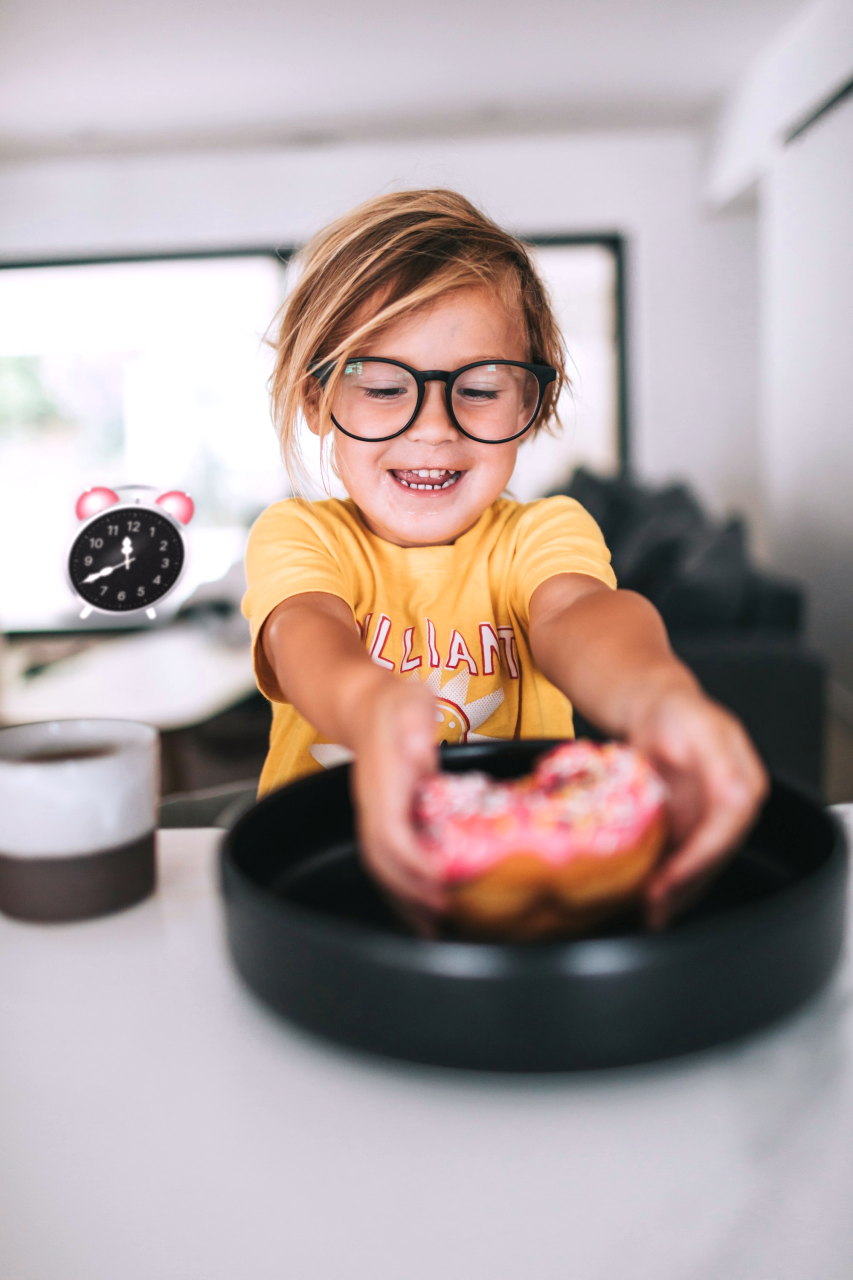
{"hour": 11, "minute": 40}
